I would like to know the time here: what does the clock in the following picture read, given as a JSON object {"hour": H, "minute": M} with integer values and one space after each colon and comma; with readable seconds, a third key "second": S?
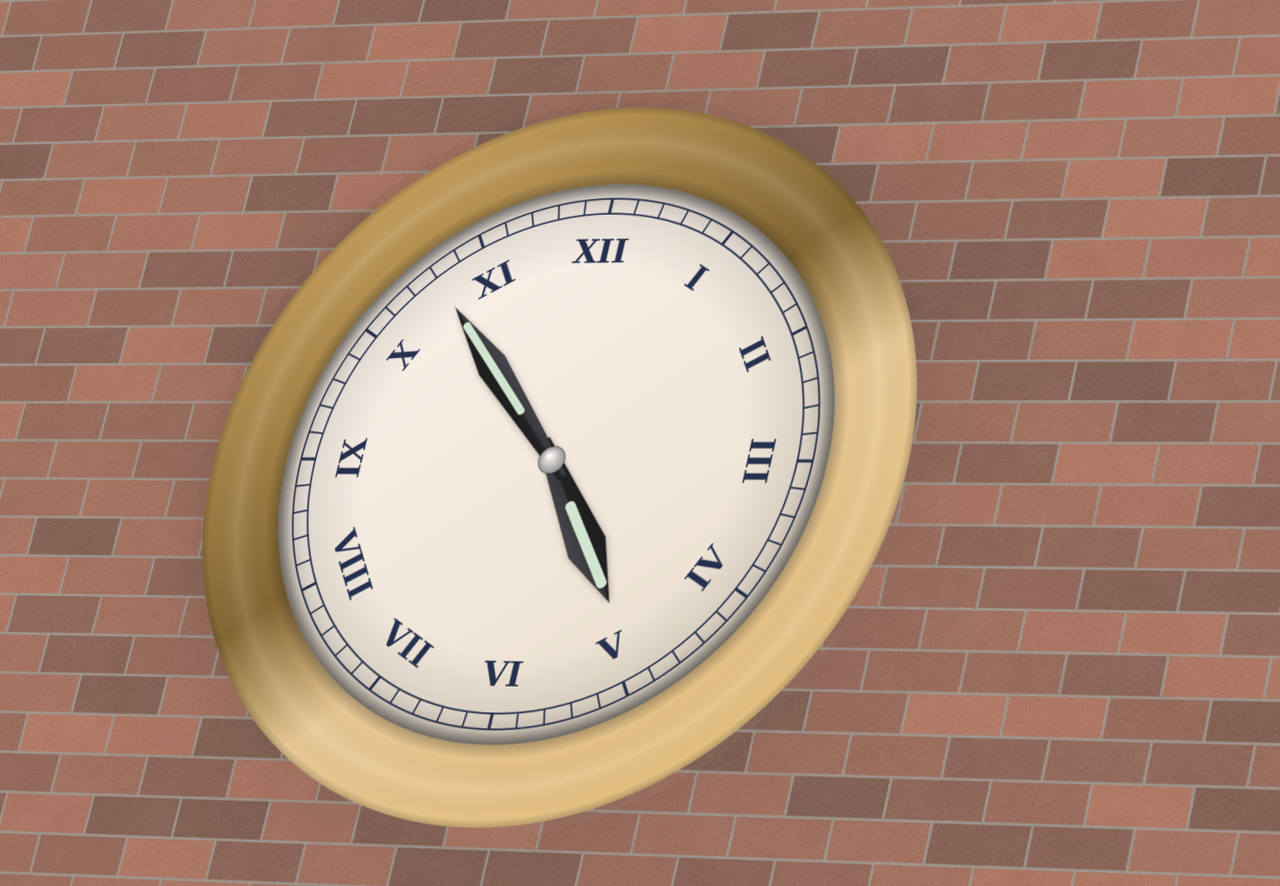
{"hour": 4, "minute": 53}
